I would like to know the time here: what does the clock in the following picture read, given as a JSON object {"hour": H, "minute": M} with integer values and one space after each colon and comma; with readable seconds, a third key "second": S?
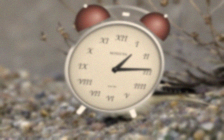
{"hour": 1, "minute": 14}
